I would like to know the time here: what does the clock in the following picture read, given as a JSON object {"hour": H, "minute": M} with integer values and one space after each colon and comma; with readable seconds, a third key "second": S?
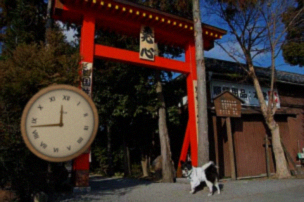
{"hour": 11, "minute": 43}
